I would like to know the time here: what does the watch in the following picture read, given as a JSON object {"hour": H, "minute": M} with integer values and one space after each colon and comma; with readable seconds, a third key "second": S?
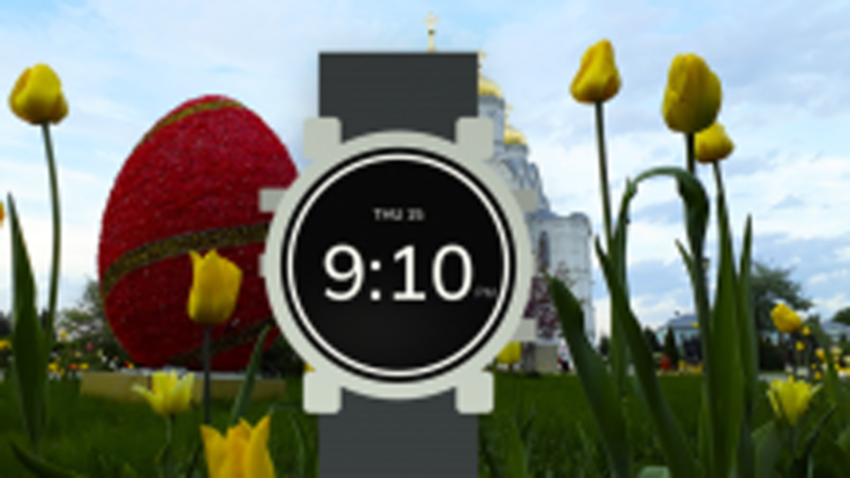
{"hour": 9, "minute": 10}
